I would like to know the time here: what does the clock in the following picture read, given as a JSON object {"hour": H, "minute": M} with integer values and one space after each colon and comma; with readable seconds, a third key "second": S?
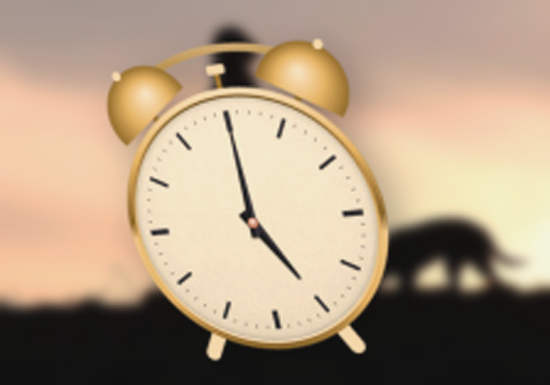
{"hour": 5, "minute": 0}
